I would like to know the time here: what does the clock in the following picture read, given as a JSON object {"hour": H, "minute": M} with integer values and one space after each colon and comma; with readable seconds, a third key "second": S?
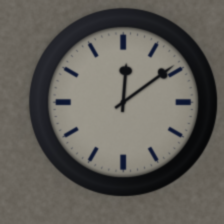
{"hour": 12, "minute": 9}
